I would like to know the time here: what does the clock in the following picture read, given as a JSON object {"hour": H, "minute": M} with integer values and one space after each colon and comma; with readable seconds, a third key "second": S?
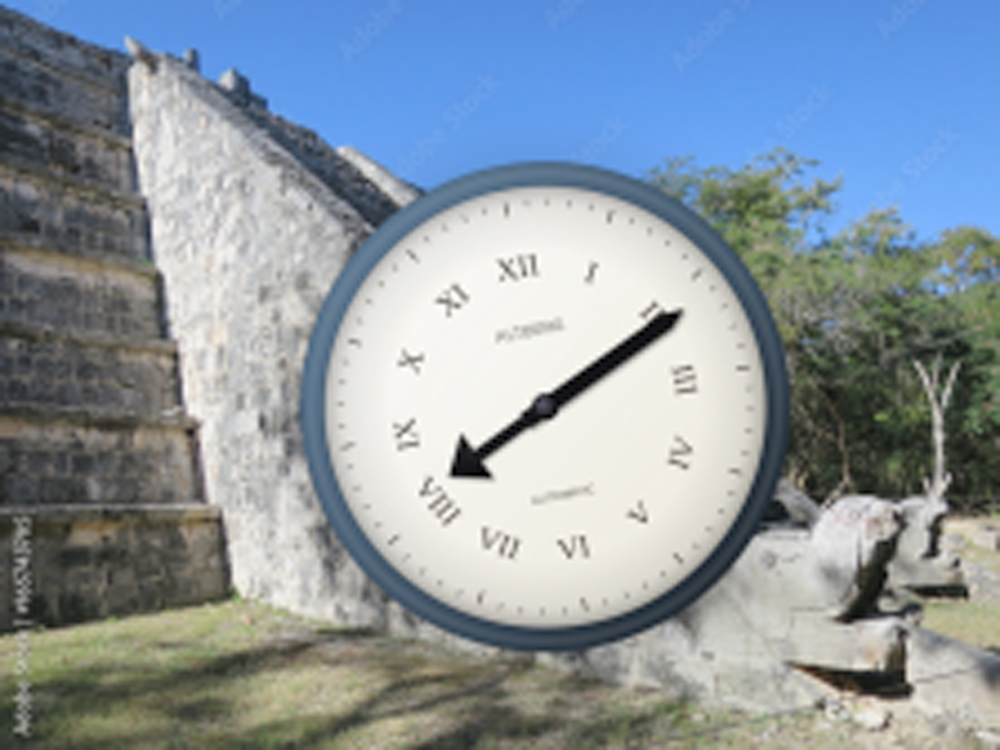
{"hour": 8, "minute": 11}
